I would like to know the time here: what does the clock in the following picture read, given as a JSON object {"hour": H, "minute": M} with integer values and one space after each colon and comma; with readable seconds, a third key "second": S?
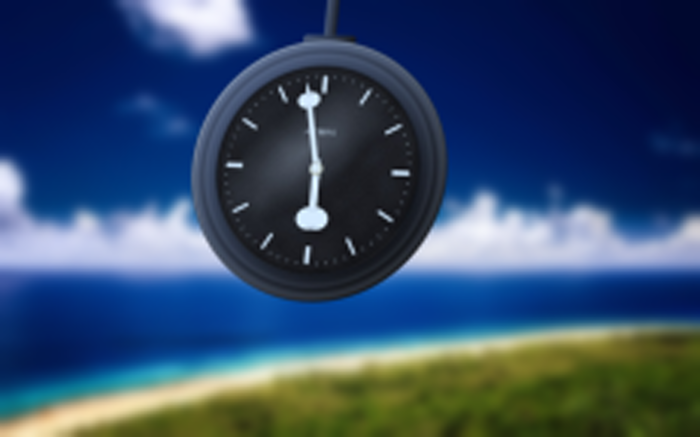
{"hour": 5, "minute": 58}
